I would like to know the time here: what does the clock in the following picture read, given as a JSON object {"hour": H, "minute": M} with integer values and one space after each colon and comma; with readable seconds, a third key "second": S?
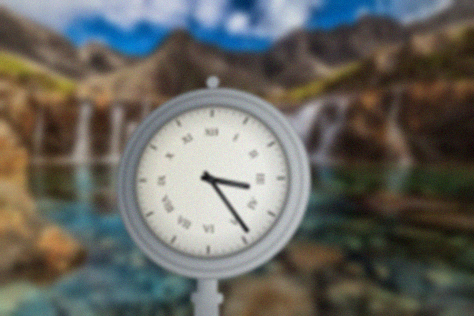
{"hour": 3, "minute": 24}
